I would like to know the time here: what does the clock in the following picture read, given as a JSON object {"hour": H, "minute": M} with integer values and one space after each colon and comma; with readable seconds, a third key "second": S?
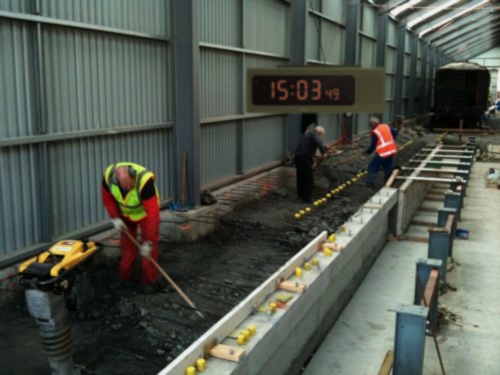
{"hour": 15, "minute": 3, "second": 49}
